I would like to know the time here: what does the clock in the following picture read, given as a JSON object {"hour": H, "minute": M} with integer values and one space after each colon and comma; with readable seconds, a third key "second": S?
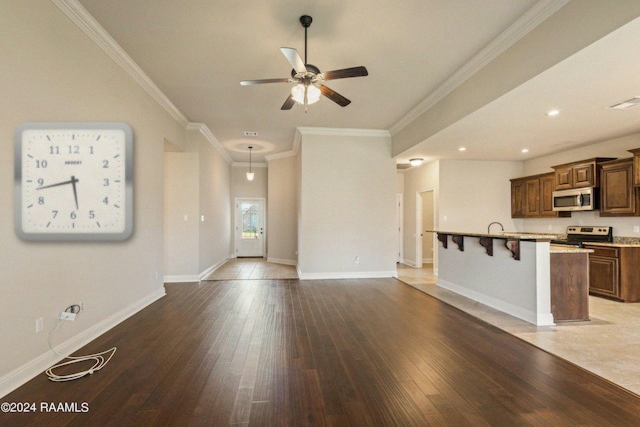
{"hour": 5, "minute": 43}
